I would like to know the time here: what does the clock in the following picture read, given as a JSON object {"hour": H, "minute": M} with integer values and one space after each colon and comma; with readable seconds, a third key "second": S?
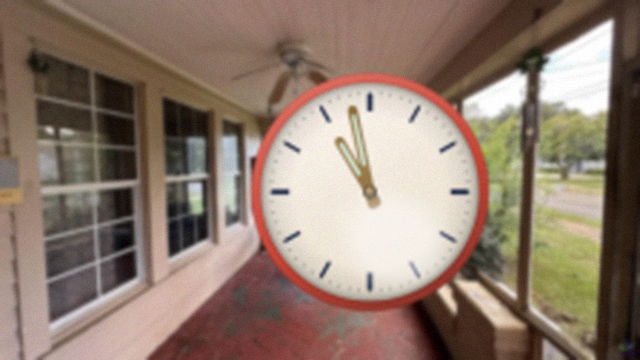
{"hour": 10, "minute": 58}
